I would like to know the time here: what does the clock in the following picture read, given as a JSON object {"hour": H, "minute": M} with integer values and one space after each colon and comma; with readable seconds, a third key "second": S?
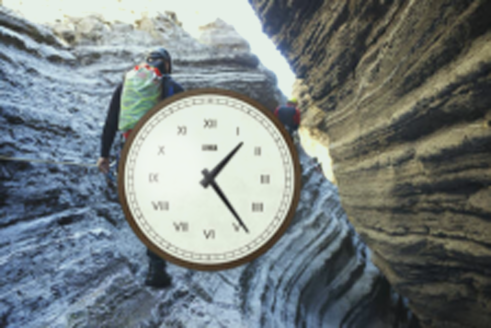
{"hour": 1, "minute": 24}
